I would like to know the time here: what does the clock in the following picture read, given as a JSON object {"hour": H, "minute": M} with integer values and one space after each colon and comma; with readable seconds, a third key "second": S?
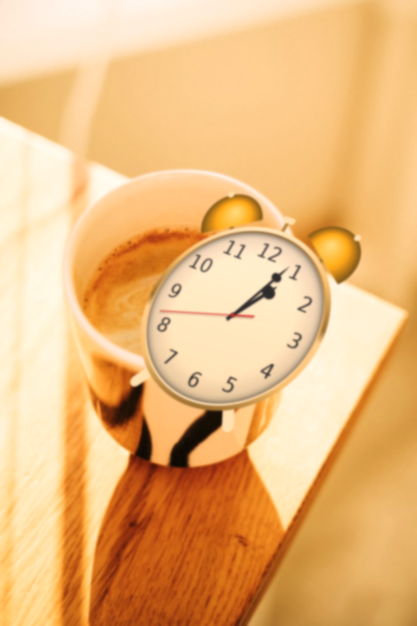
{"hour": 1, "minute": 3, "second": 42}
